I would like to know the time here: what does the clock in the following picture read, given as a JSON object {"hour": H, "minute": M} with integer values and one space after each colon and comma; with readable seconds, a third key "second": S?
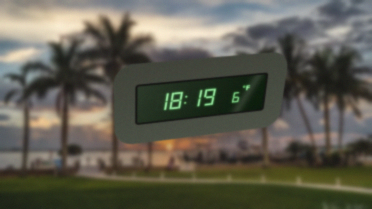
{"hour": 18, "minute": 19}
